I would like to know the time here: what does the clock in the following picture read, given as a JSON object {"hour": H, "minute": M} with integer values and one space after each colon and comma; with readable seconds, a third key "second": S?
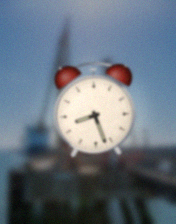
{"hour": 8, "minute": 27}
